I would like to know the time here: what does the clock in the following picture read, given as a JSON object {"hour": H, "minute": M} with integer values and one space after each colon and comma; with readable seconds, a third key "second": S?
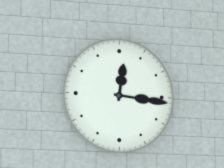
{"hour": 12, "minute": 16}
